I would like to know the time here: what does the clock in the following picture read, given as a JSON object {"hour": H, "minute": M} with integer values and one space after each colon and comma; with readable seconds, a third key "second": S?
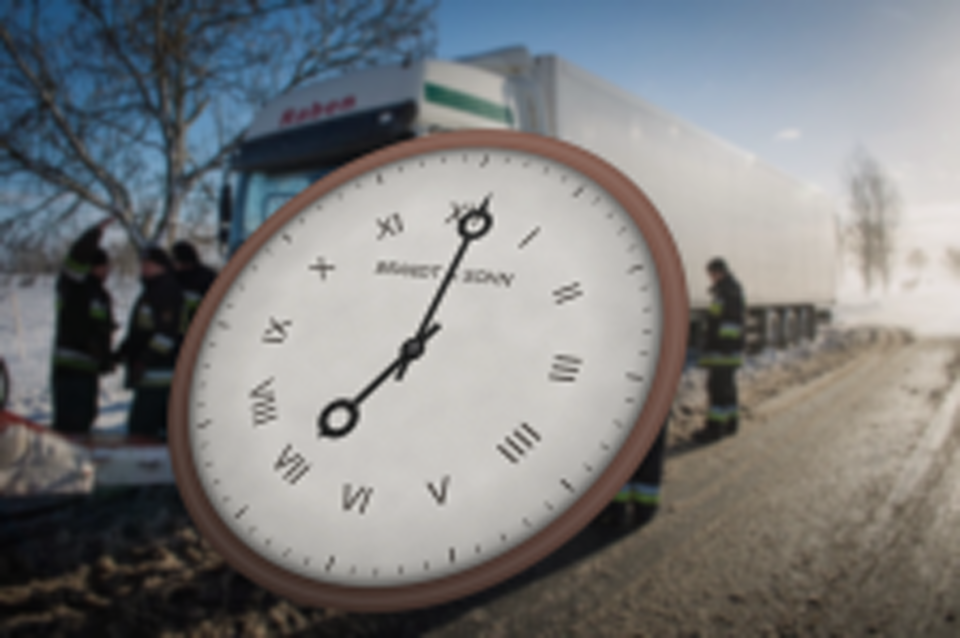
{"hour": 7, "minute": 1}
